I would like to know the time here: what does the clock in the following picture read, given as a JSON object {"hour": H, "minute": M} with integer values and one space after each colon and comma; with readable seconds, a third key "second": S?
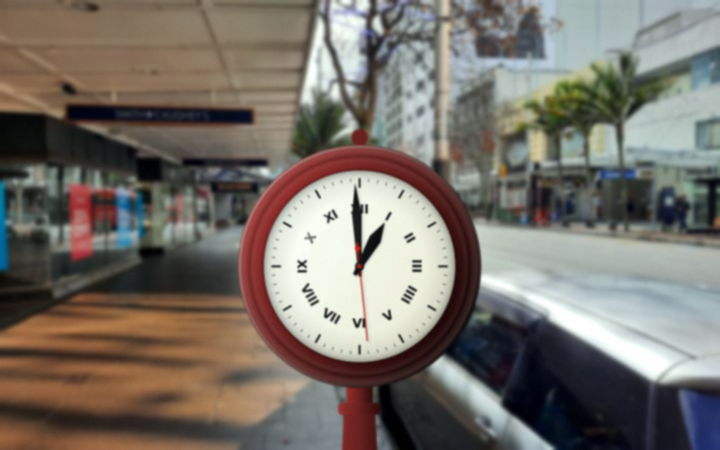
{"hour": 12, "minute": 59, "second": 29}
